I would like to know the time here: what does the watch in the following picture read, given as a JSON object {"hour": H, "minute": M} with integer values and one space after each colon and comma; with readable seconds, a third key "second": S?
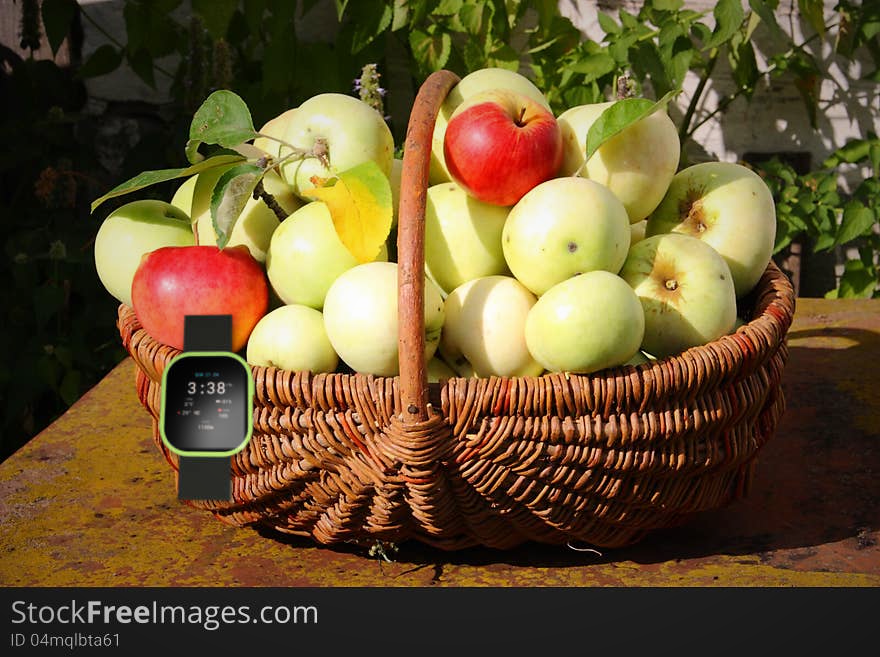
{"hour": 3, "minute": 38}
